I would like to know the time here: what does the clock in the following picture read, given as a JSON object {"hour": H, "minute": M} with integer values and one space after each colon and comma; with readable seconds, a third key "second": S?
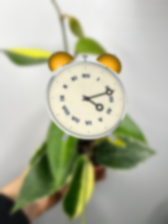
{"hour": 4, "minute": 12}
